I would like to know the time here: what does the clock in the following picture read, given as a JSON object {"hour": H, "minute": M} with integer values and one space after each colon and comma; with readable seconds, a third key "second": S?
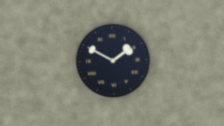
{"hour": 1, "minute": 50}
